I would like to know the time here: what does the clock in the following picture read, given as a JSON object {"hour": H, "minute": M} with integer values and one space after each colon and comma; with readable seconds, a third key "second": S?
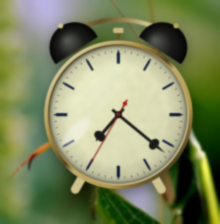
{"hour": 7, "minute": 21, "second": 35}
